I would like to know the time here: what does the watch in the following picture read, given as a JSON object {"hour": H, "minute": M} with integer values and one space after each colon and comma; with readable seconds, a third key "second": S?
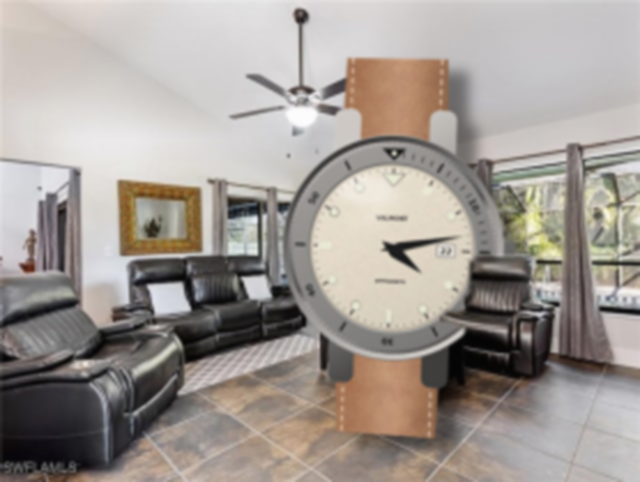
{"hour": 4, "minute": 13}
